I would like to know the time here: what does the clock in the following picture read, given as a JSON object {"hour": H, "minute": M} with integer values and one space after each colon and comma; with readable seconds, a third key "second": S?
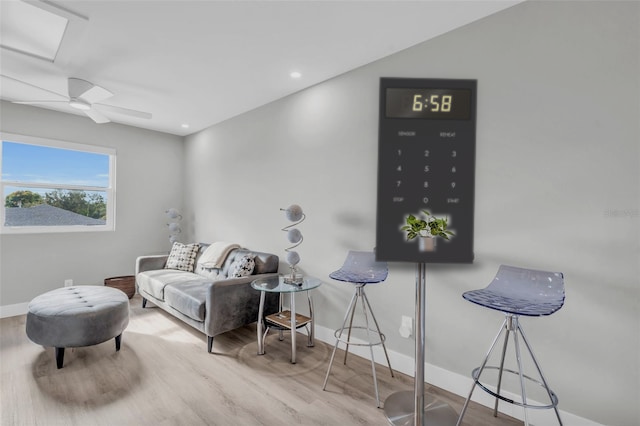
{"hour": 6, "minute": 58}
